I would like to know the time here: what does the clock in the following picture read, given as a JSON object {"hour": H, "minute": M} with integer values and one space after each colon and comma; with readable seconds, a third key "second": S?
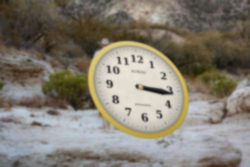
{"hour": 3, "minute": 16}
